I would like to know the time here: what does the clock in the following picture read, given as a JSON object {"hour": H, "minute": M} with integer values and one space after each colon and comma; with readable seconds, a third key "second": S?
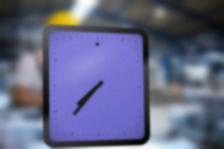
{"hour": 7, "minute": 37}
